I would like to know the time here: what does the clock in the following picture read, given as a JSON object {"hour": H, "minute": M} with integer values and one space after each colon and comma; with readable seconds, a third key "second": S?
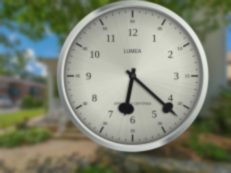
{"hour": 6, "minute": 22}
